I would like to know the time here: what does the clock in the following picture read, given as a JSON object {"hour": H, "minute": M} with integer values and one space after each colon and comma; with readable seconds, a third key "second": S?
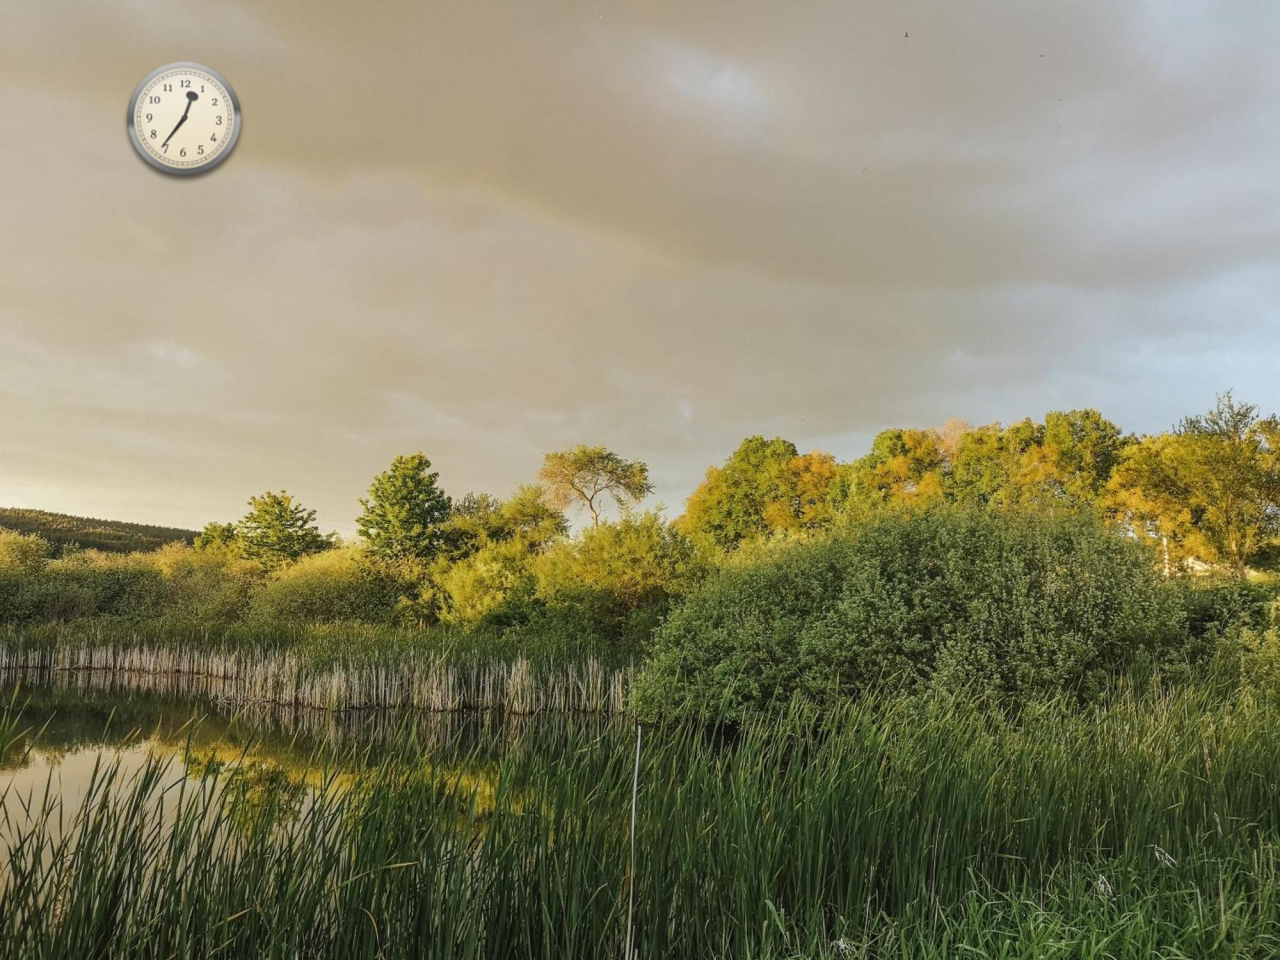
{"hour": 12, "minute": 36}
